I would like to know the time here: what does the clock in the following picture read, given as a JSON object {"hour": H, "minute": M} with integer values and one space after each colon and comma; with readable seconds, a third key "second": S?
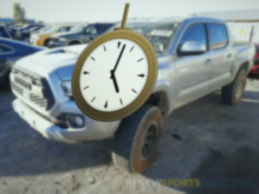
{"hour": 5, "minute": 2}
